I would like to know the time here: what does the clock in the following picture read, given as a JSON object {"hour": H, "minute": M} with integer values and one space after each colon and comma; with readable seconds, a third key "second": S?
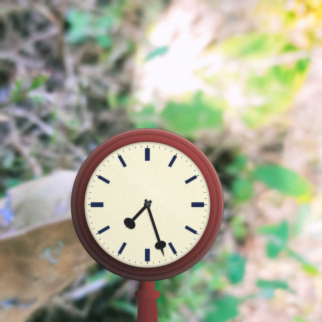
{"hour": 7, "minute": 27}
